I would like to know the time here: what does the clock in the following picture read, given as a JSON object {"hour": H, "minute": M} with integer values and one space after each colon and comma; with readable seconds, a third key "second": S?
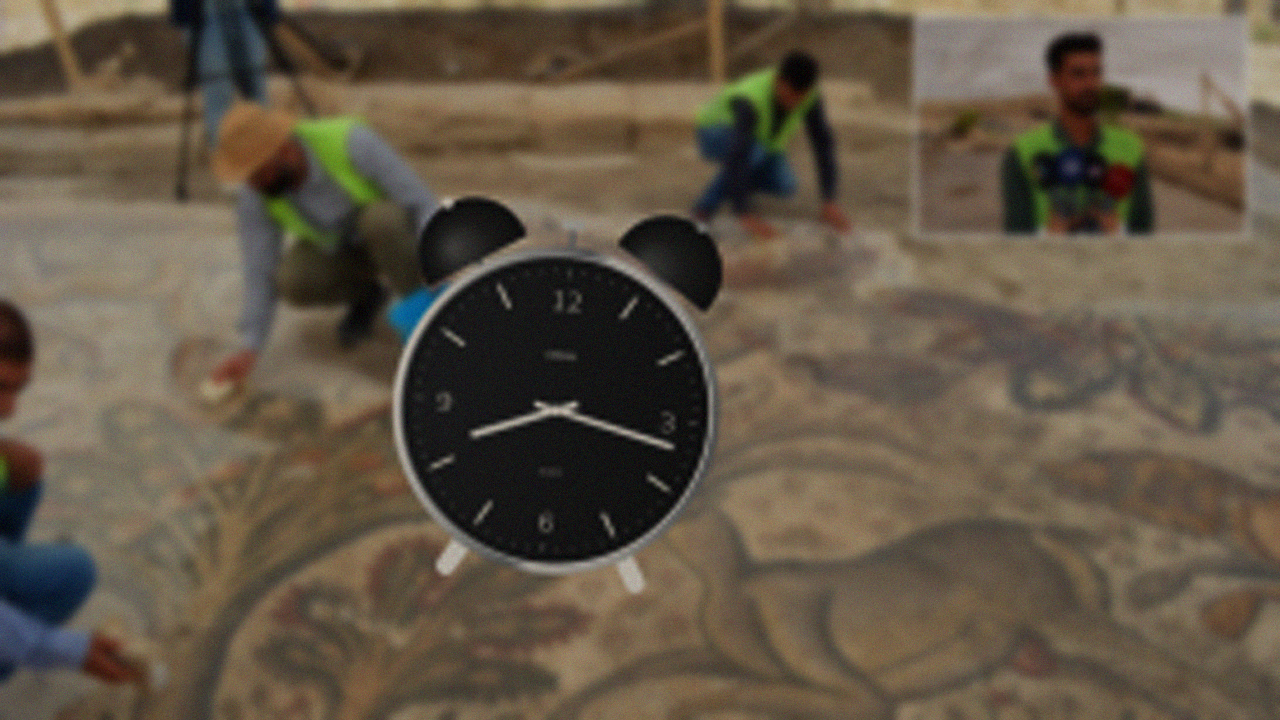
{"hour": 8, "minute": 17}
